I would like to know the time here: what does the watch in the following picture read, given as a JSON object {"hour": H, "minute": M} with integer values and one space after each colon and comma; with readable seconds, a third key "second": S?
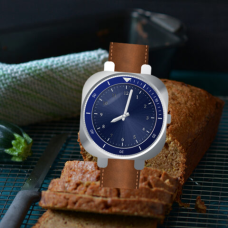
{"hour": 8, "minute": 2}
